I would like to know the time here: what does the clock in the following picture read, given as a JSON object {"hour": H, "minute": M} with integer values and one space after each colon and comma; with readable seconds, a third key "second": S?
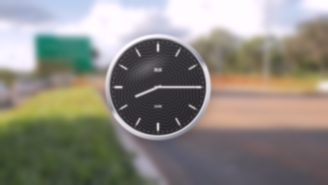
{"hour": 8, "minute": 15}
